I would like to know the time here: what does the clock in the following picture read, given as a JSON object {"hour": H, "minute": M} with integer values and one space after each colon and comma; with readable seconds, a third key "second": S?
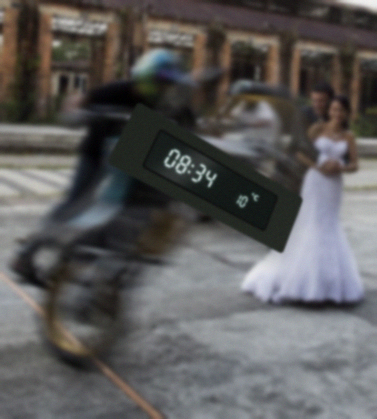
{"hour": 8, "minute": 34}
